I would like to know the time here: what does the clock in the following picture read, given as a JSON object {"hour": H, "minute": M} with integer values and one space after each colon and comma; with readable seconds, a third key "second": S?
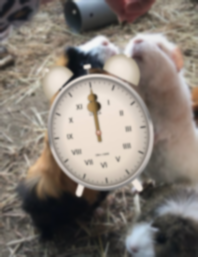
{"hour": 12, "minute": 0}
